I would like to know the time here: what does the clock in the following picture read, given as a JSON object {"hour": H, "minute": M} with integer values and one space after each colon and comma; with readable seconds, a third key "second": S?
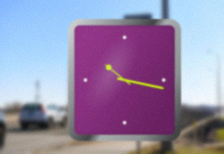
{"hour": 10, "minute": 17}
